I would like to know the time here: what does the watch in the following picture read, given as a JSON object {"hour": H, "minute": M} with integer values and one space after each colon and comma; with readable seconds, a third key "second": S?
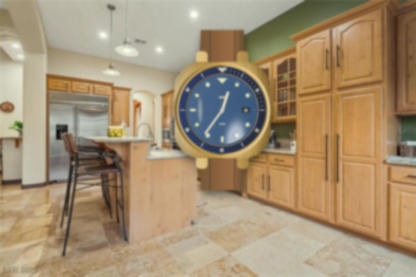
{"hour": 12, "minute": 36}
